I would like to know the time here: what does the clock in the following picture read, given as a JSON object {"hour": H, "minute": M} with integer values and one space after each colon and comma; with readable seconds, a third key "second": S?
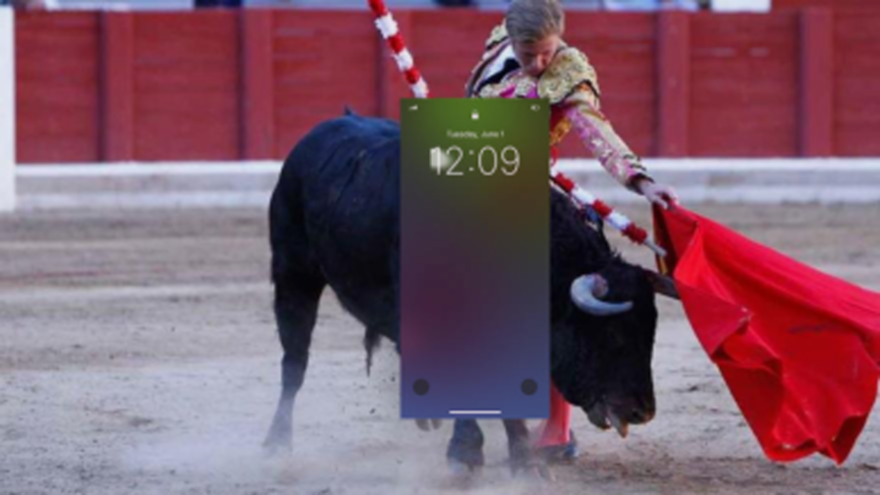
{"hour": 12, "minute": 9}
